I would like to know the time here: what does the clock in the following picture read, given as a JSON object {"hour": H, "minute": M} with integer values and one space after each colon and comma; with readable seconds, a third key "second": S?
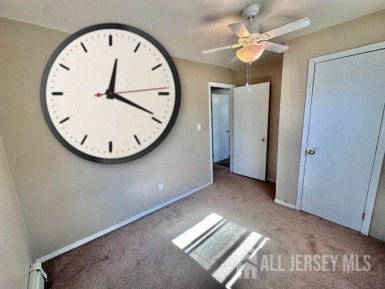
{"hour": 12, "minute": 19, "second": 14}
